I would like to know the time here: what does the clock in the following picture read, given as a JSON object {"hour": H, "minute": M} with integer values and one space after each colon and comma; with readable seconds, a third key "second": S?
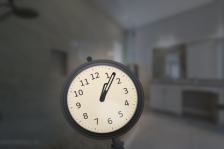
{"hour": 1, "minute": 7}
